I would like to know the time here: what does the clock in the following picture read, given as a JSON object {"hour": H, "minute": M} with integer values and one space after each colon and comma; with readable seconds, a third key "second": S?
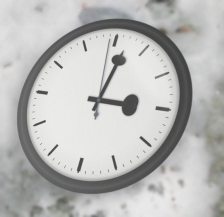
{"hour": 3, "minute": 1, "second": 59}
